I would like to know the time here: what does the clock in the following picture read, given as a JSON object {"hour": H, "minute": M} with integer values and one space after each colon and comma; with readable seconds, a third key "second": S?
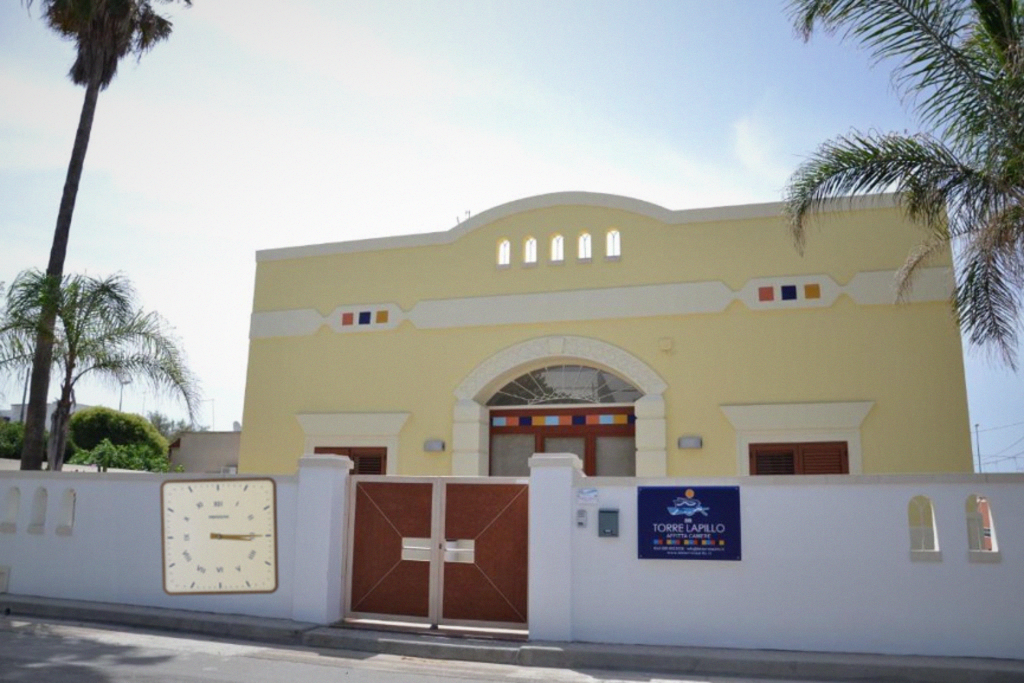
{"hour": 3, "minute": 15}
